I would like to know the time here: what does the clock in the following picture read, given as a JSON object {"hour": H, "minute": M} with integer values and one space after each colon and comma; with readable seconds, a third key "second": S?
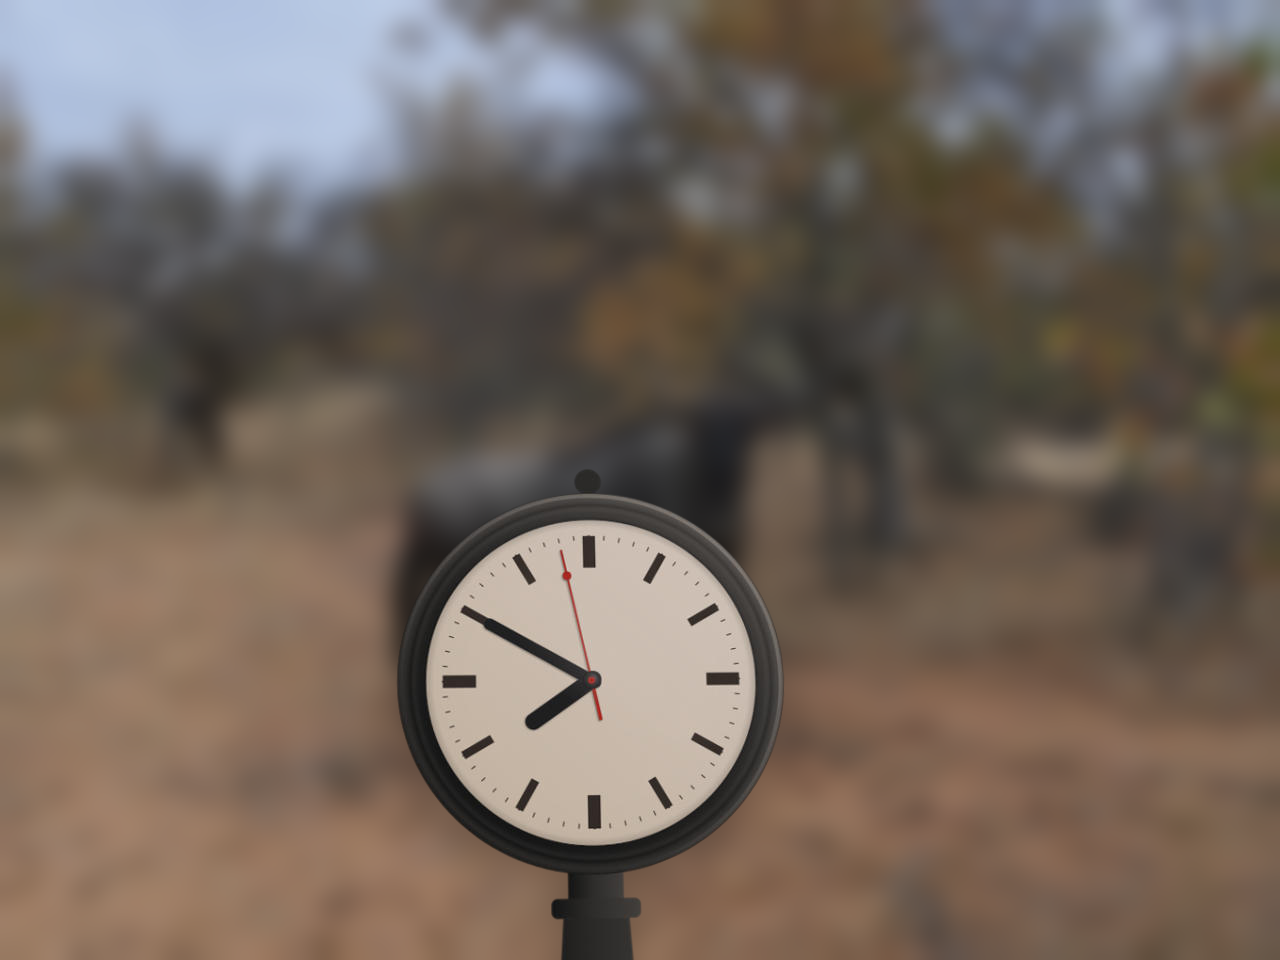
{"hour": 7, "minute": 49, "second": 58}
